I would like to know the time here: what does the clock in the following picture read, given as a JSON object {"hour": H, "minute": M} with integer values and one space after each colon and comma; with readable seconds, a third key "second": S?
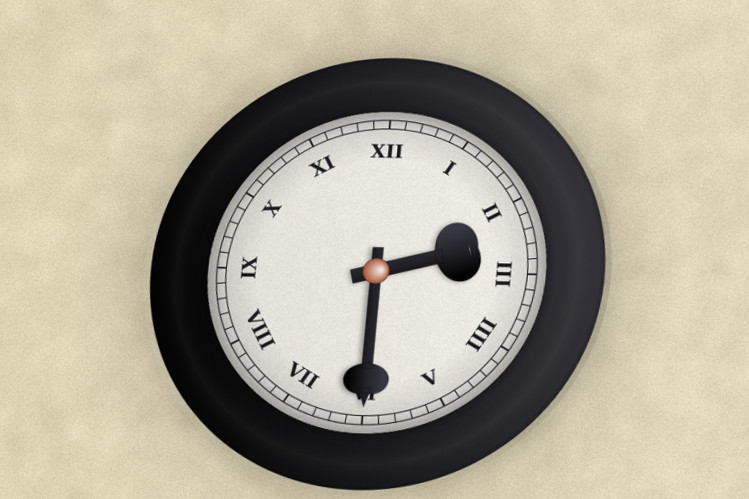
{"hour": 2, "minute": 30}
